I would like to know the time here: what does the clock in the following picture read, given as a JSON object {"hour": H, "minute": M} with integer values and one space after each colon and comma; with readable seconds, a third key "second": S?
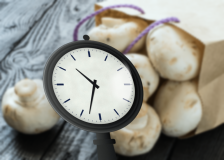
{"hour": 10, "minute": 33}
